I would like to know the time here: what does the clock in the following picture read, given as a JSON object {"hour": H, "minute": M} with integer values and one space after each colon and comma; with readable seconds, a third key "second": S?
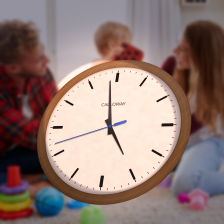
{"hour": 4, "minute": 58, "second": 42}
